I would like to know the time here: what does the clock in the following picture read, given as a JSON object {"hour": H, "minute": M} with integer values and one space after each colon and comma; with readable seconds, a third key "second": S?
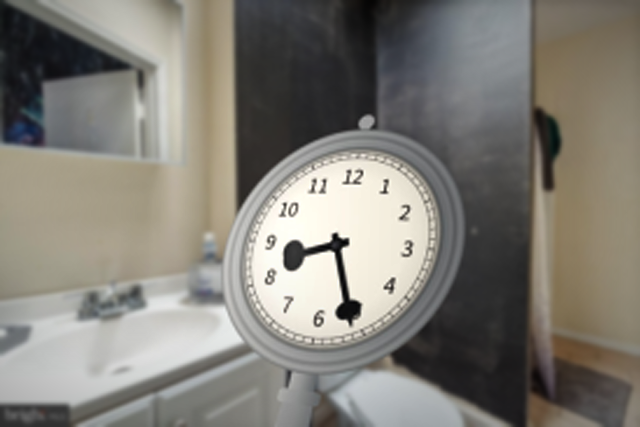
{"hour": 8, "minute": 26}
